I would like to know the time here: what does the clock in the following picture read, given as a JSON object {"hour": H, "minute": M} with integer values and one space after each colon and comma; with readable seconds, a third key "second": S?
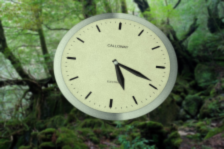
{"hour": 5, "minute": 19}
